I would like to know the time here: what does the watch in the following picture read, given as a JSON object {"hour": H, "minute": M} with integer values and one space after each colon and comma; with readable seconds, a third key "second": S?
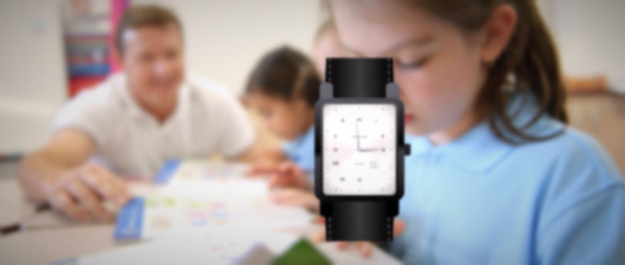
{"hour": 2, "minute": 59}
